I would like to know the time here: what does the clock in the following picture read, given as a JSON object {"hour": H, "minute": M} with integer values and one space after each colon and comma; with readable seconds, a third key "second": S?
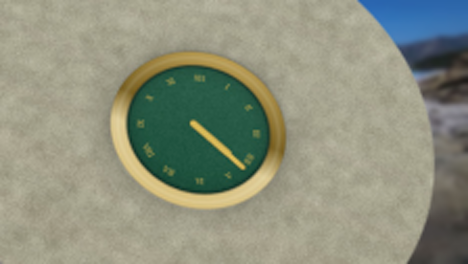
{"hour": 4, "minute": 22}
